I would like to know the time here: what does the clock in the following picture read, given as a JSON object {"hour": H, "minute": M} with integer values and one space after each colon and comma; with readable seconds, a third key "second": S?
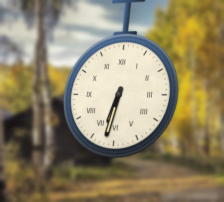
{"hour": 6, "minute": 32}
